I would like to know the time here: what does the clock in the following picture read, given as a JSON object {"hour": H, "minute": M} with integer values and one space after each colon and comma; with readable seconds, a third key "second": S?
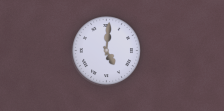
{"hour": 5, "minute": 1}
